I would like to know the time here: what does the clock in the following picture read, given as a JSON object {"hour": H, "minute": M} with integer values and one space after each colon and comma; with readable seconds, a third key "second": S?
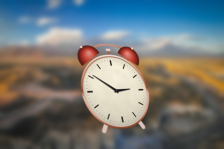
{"hour": 2, "minute": 51}
